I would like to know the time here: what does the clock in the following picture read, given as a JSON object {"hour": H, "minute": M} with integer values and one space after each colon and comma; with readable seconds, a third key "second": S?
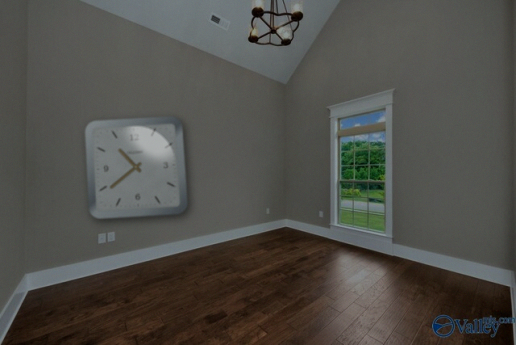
{"hour": 10, "minute": 39}
